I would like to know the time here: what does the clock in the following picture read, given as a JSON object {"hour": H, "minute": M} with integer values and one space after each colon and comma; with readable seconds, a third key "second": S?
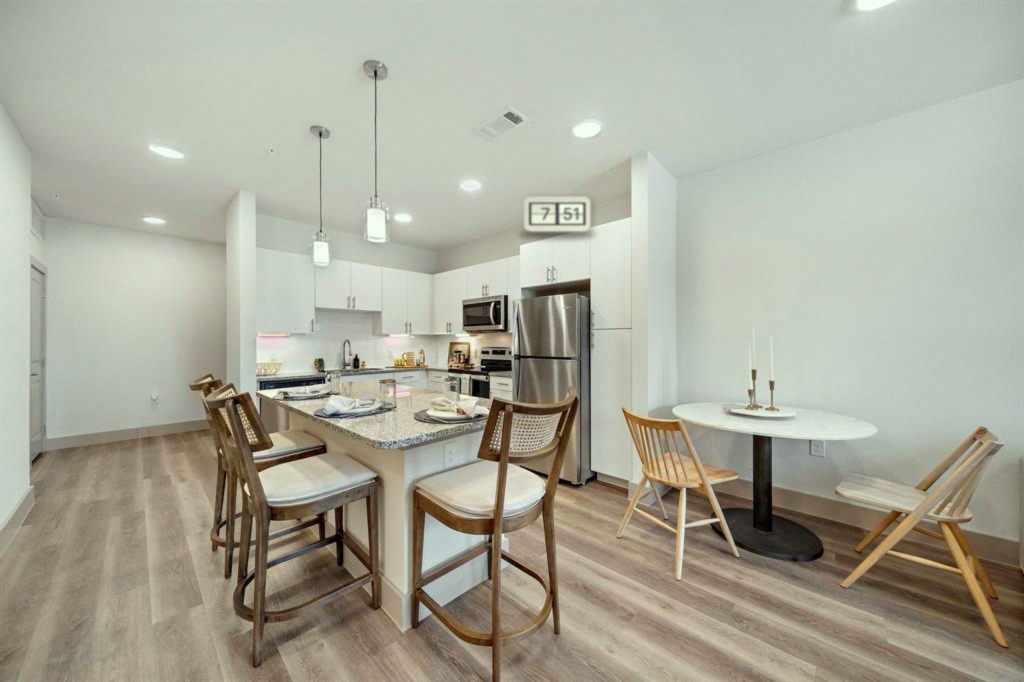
{"hour": 7, "minute": 51}
